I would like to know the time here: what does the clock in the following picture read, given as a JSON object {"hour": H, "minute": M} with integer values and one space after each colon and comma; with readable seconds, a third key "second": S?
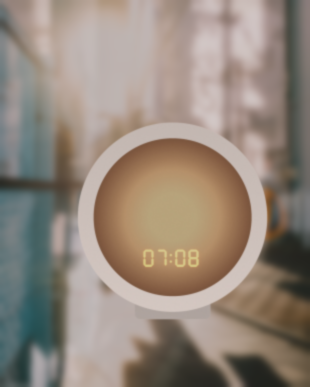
{"hour": 7, "minute": 8}
